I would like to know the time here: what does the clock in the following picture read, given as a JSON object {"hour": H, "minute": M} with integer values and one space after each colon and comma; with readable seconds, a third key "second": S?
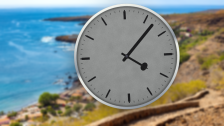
{"hour": 4, "minute": 7}
